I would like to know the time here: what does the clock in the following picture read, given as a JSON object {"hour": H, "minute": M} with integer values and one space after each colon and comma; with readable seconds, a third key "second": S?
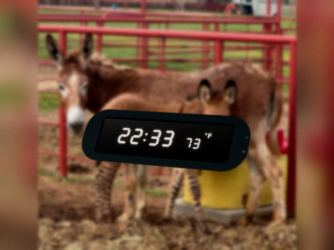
{"hour": 22, "minute": 33}
